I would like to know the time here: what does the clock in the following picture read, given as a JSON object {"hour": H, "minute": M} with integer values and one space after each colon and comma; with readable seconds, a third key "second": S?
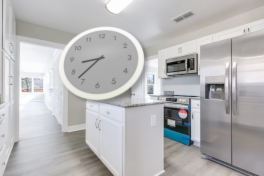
{"hour": 8, "minute": 37}
